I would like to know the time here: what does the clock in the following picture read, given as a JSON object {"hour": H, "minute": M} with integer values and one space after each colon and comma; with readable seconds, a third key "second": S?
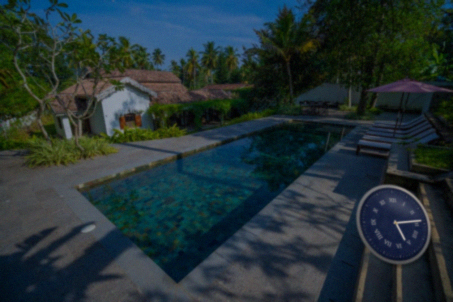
{"hour": 5, "minute": 14}
